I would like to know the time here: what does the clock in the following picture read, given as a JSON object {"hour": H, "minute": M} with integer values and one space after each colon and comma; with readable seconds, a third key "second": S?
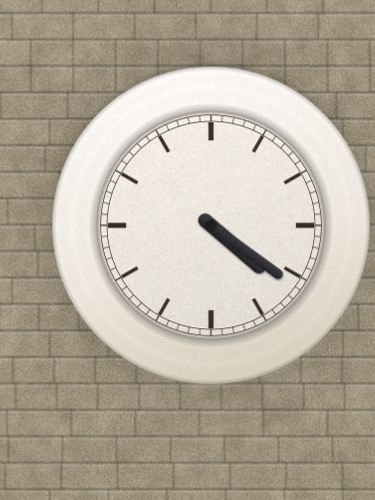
{"hour": 4, "minute": 21}
